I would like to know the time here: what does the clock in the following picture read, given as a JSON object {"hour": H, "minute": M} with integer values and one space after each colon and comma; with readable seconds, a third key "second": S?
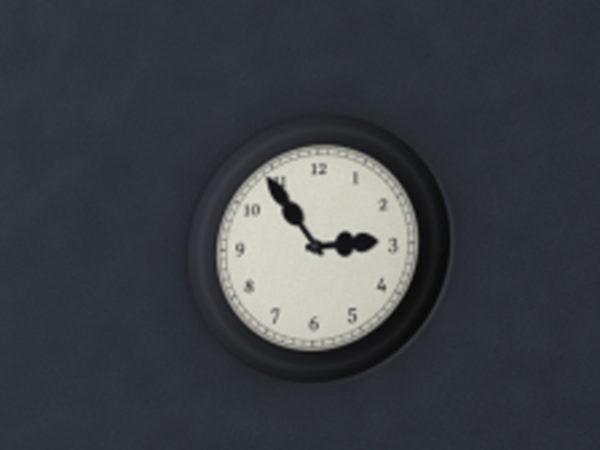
{"hour": 2, "minute": 54}
